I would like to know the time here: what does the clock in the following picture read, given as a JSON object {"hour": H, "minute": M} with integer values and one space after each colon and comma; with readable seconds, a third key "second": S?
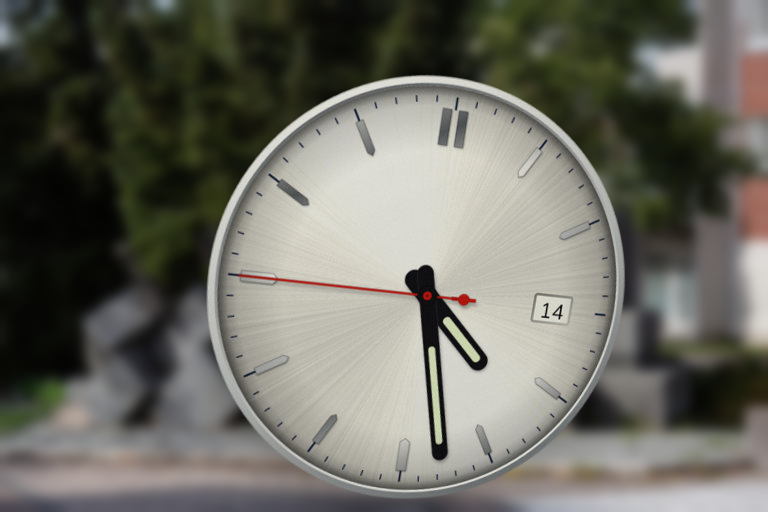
{"hour": 4, "minute": 27, "second": 45}
